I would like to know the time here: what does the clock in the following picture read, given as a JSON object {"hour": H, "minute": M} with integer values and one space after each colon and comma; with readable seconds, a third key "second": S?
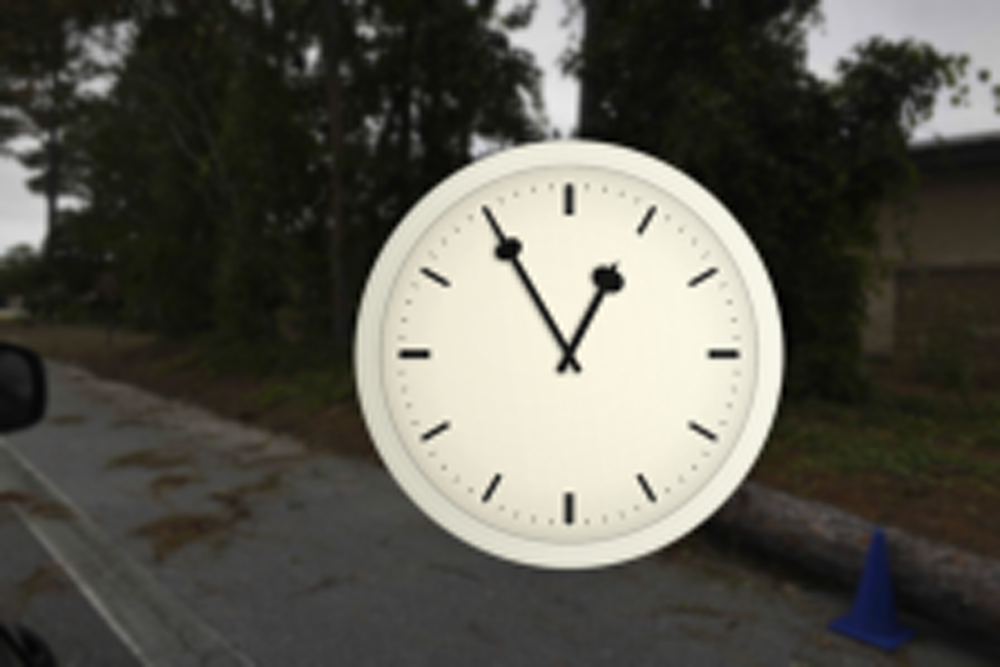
{"hour": 12, "minute": 55}
